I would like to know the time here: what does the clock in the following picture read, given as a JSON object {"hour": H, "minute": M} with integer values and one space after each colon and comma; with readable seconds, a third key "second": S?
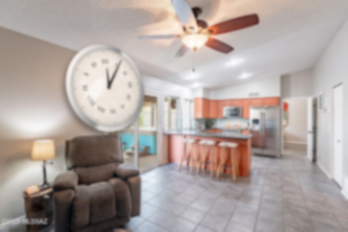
{"hour": 12, "minute": 6}
